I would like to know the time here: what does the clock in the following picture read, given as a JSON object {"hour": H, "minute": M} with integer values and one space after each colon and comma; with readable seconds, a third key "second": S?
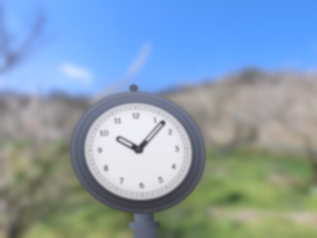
{"hour": 10, "minute": 7}
